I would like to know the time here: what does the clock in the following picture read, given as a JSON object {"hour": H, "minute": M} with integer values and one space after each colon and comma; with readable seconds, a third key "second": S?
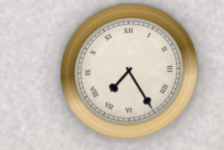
{"hour": 7, "minute": 25}
